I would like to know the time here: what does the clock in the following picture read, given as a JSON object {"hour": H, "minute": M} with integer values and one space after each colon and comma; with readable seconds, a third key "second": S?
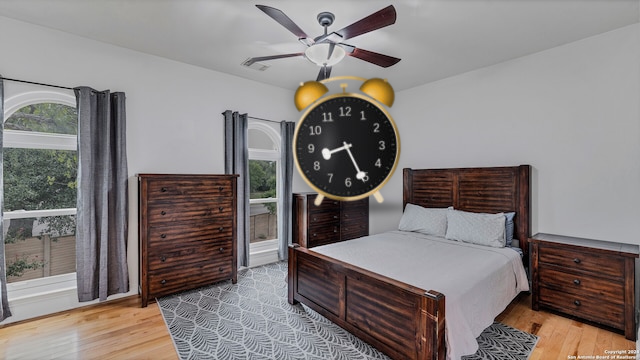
{"hour": 8, "minute": 26}
